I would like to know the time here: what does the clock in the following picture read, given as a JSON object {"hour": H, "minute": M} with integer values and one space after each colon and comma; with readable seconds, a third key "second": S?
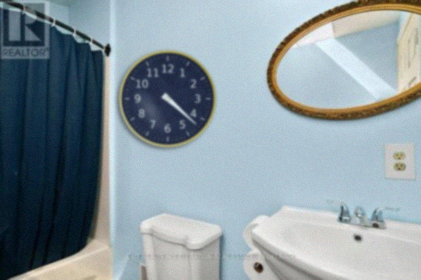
{"hour": 4, "minute": 22}
